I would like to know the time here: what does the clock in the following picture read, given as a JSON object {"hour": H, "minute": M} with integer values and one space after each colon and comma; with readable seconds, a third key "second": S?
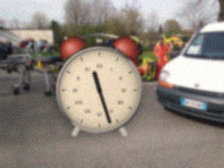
{"hour": 11, "minute": 27}
